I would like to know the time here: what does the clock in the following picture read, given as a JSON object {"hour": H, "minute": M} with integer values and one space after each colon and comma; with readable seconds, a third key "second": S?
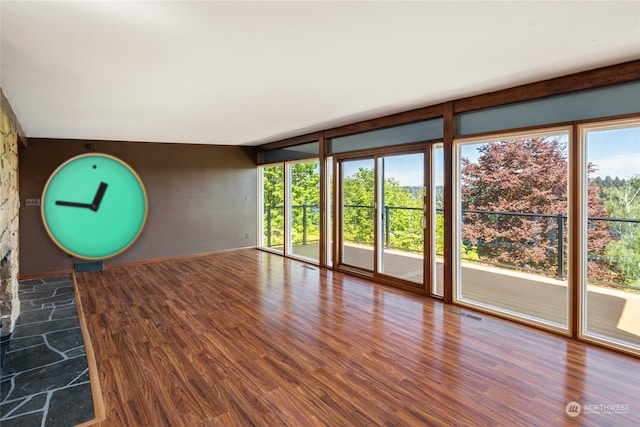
{"hour": 12, "minute": 46}
